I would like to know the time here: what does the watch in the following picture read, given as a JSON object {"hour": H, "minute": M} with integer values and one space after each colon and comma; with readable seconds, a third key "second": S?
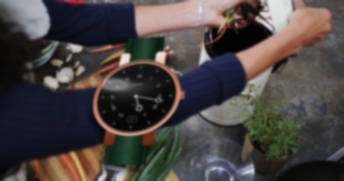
{"hour": 5, "minute": 17}
